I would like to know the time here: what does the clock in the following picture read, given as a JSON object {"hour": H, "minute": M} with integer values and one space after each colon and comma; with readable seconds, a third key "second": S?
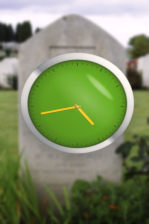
{"hour": 4, "minute": 43}
